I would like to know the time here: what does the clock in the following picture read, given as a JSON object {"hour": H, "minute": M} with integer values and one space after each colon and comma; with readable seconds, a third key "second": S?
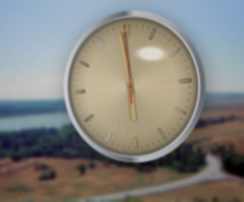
{"hour": 5, "minute": 59, "second": 0}
